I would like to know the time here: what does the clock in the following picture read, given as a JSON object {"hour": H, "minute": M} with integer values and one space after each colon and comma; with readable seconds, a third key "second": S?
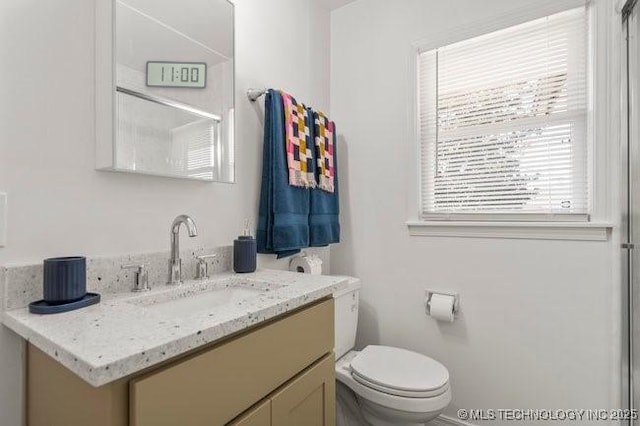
{"hour": 11, "minute": 0}
